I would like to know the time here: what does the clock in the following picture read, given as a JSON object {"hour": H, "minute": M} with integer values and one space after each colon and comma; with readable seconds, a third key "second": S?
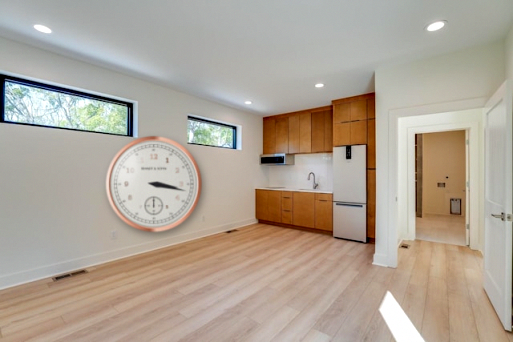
{"hour": 3, "minute": 17}
